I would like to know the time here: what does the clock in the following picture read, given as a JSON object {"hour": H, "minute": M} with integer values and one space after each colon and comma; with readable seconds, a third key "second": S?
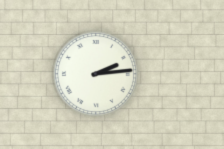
{"hour": 2, "minute": 14}
